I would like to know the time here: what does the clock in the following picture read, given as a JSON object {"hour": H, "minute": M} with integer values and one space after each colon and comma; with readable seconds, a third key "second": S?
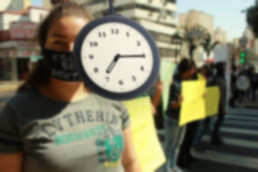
{"hour": 7, "minute": 15}
